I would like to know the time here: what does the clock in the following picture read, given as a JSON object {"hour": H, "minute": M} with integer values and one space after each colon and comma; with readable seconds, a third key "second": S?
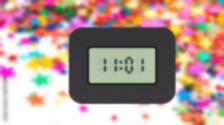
{"hour": 11, "minute": 1}
